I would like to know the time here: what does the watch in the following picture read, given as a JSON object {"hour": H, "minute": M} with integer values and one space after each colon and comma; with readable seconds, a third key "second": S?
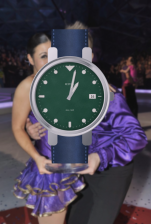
{"hour": 1, "minute": 2}
